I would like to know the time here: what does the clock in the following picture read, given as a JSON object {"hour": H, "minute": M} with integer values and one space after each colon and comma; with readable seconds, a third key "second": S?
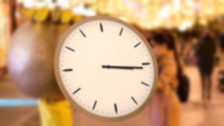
{"hour": 3, "minute": 16}
